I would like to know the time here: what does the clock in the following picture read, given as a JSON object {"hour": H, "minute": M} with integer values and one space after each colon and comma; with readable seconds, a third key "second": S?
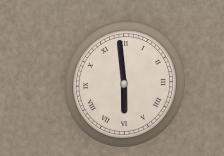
{"hour": 5, "minute": 59}
